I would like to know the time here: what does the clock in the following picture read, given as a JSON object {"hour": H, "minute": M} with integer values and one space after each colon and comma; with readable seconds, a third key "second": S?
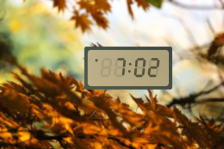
{"hour": 7, "minute": 2}
